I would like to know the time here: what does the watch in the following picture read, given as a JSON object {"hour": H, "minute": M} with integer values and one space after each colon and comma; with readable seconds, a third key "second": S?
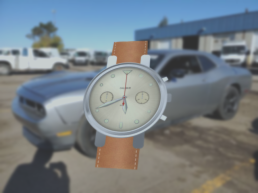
{"hour": 5, "minute": 41}
